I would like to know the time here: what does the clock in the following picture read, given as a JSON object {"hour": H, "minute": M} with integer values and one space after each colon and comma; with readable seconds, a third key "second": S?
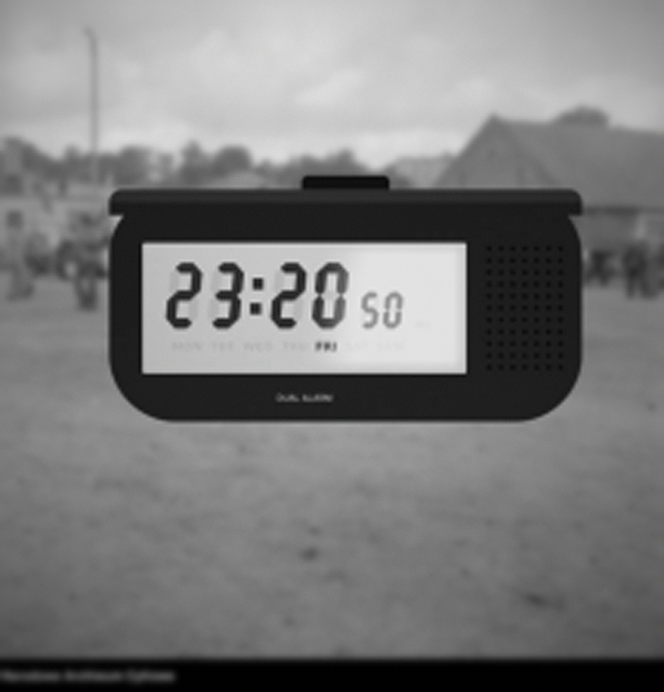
{"hour": 23, "minute": 20, "second": 50}
